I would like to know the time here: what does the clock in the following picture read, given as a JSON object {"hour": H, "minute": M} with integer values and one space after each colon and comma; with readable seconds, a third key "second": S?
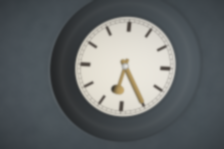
{"hour": 6, "minute": 25}
